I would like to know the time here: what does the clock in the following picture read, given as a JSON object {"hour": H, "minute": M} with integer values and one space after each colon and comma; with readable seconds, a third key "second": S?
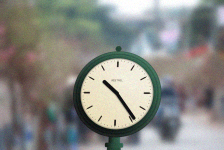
{"hour": 10, "minute": 24}
